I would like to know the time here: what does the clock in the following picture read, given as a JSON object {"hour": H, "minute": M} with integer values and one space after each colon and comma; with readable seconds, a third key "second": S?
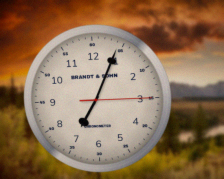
{"hour": 7, "minute": 4, "second": 15}
